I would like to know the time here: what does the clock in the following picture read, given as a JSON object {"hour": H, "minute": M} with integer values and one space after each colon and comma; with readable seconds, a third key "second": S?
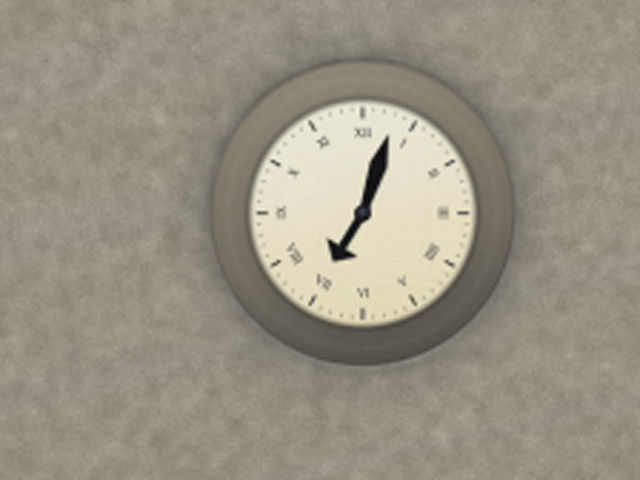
{"hour": 7, "minute": 3}
